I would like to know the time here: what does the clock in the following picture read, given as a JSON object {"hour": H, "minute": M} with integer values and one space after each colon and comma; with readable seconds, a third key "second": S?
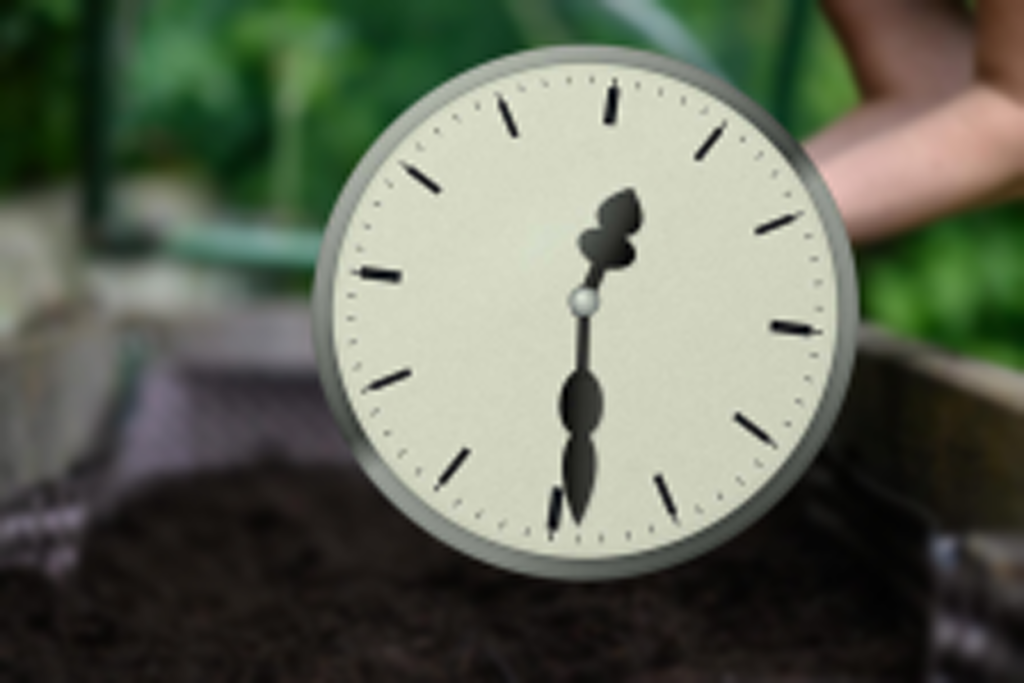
{"hour": 12, "minute": 29}
